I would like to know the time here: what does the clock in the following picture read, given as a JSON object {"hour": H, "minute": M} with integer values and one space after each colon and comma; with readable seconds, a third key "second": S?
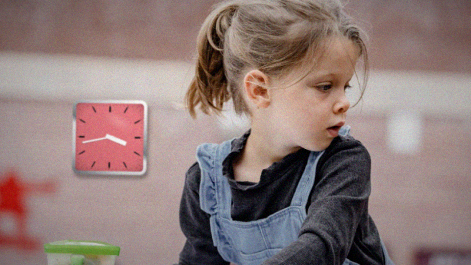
{"hour": 3, "minute": 43}
